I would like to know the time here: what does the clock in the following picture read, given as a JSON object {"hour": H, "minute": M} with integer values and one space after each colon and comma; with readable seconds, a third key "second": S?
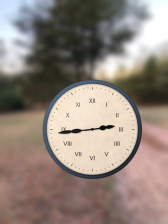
{"hour": 2, "minute": 44}
